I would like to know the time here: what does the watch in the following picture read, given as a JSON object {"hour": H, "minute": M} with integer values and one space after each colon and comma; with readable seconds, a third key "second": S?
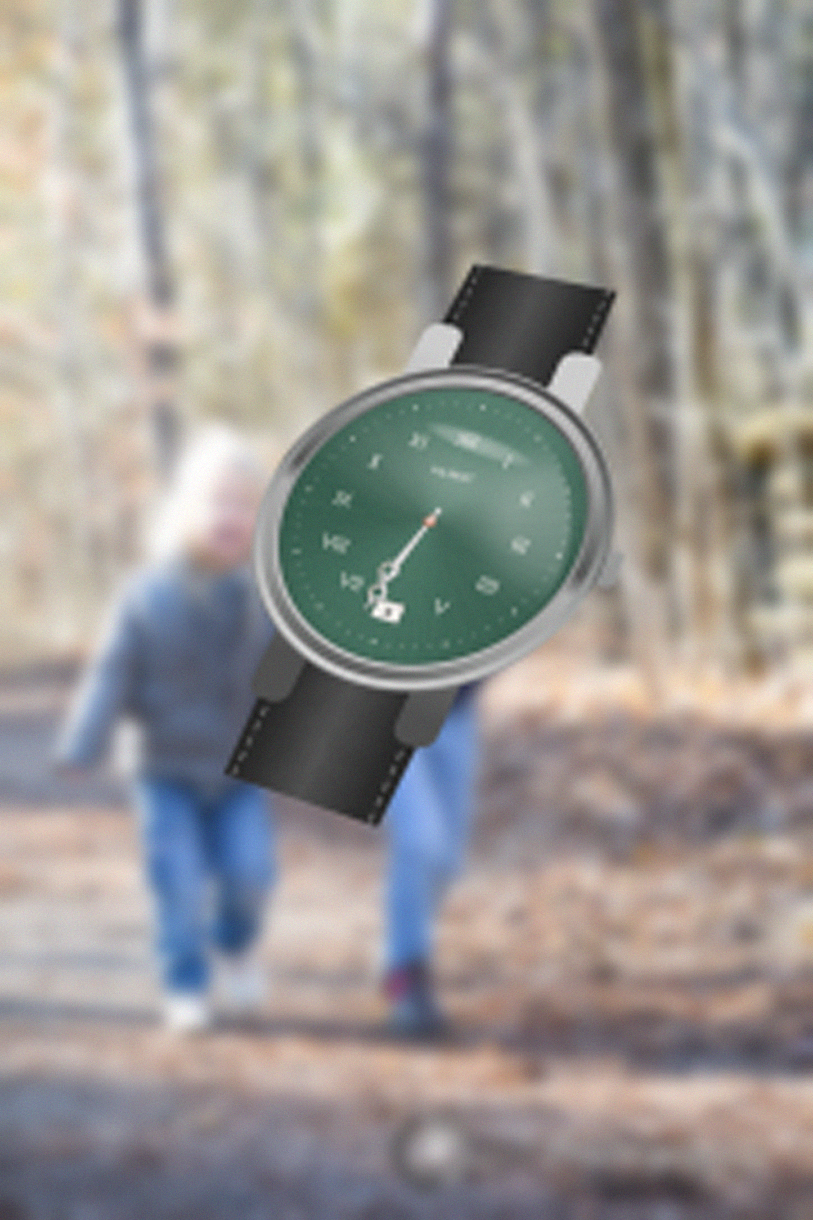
{"hour": 6, "minute": 32}
